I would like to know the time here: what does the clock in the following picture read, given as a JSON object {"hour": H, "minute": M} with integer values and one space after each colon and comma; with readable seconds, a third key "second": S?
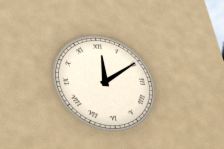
{"hour": 12, "minute": 10}
